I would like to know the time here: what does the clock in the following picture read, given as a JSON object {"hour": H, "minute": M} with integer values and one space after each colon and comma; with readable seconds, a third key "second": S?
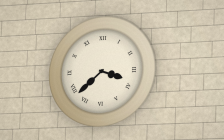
{"hour": 3, "minute": 38}
